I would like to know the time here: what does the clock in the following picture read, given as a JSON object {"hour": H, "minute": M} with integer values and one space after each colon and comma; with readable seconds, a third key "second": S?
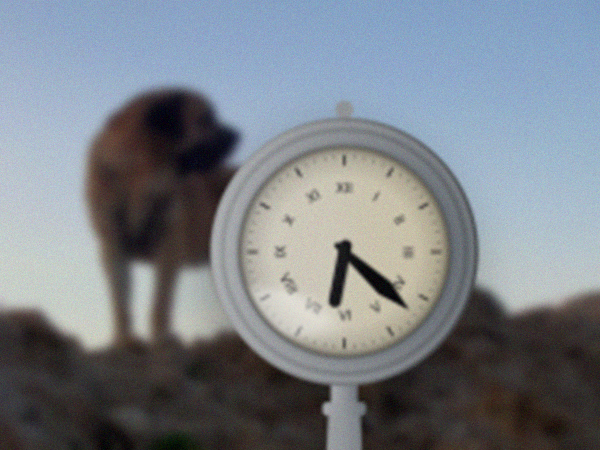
{"hour": 6, "minute": 22}
